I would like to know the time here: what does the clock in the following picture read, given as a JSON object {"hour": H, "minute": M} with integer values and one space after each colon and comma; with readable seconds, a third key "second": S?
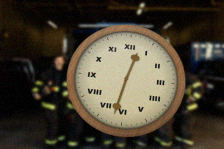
{"hour": 12, "minute": 32}
